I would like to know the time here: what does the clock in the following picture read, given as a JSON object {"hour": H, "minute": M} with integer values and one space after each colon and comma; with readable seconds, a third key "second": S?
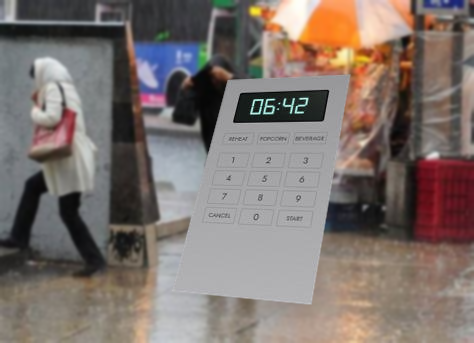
{"hour": 6, "minute": 42}
